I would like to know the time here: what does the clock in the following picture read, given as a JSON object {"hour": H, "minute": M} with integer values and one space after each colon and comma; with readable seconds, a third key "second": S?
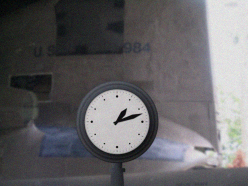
{"hour": 1, "minute": 12}
